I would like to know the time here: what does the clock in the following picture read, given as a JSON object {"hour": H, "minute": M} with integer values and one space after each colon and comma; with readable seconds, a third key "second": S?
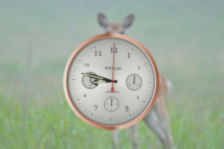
{"hour": 8, "minute": 47}
